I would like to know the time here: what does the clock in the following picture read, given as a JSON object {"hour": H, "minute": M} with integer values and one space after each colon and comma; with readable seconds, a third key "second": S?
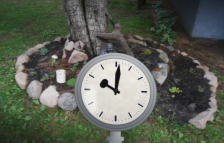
{"hour": 10, "minute": 1}
